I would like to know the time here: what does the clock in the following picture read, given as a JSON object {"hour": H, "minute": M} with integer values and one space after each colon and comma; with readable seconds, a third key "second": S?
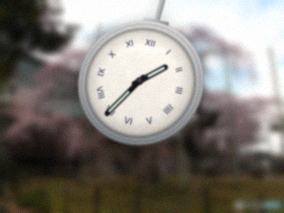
{"hour": 1, "minute": 35}
